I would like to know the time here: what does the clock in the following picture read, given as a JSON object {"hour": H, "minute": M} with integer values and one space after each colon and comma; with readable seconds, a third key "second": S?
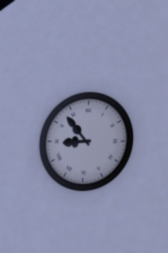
{"hour": 8, "minute": 53}
